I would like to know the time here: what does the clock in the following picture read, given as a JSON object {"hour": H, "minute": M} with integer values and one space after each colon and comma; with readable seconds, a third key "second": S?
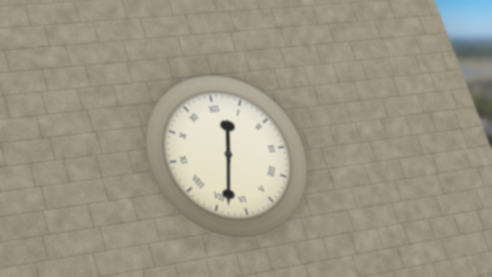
{"hour": 12, "minute": 33}
